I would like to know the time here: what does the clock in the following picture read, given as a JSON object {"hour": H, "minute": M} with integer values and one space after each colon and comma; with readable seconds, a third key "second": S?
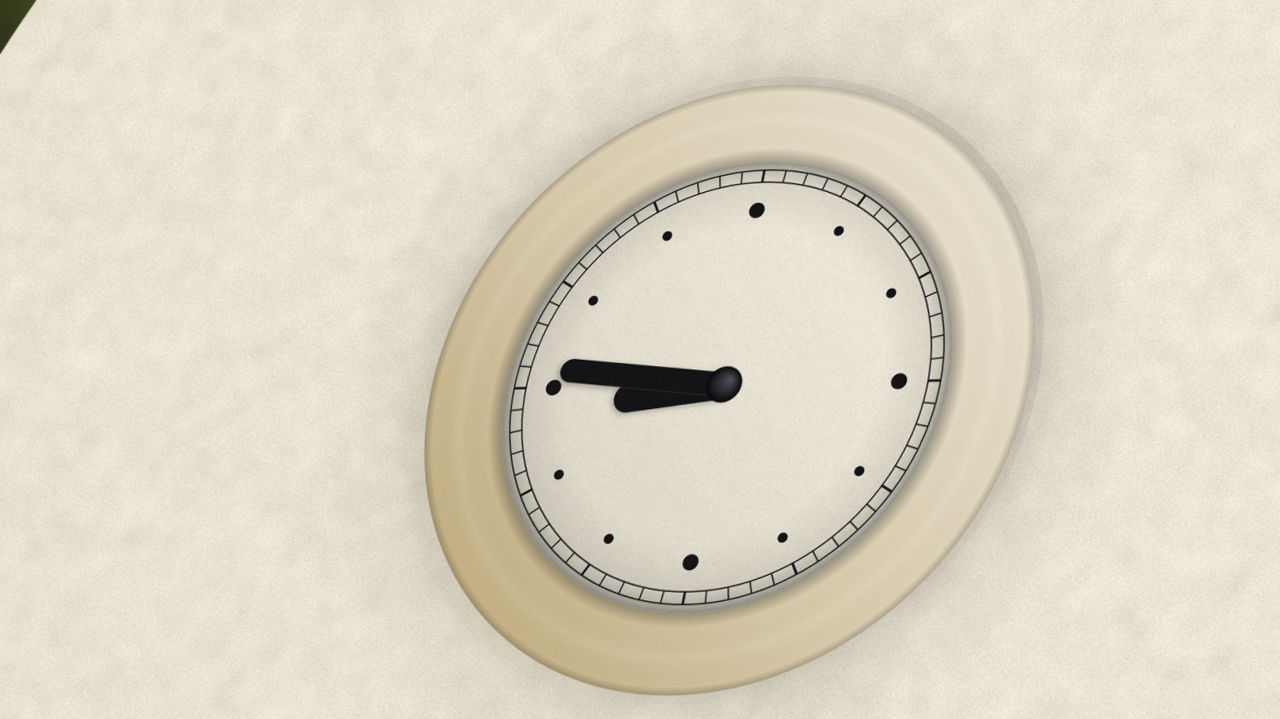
{"hour": 8, "minute": 46}
